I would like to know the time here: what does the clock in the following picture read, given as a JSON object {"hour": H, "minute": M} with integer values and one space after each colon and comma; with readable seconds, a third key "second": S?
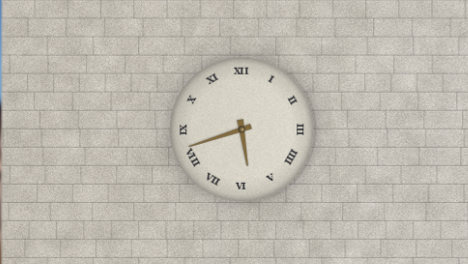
{"hour": 5, "minute": 42}
